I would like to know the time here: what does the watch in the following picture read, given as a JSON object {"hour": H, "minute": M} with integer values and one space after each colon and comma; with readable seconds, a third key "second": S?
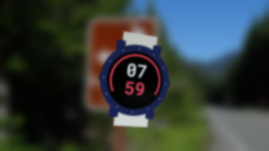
{"hour": 7, "minute": 59}
